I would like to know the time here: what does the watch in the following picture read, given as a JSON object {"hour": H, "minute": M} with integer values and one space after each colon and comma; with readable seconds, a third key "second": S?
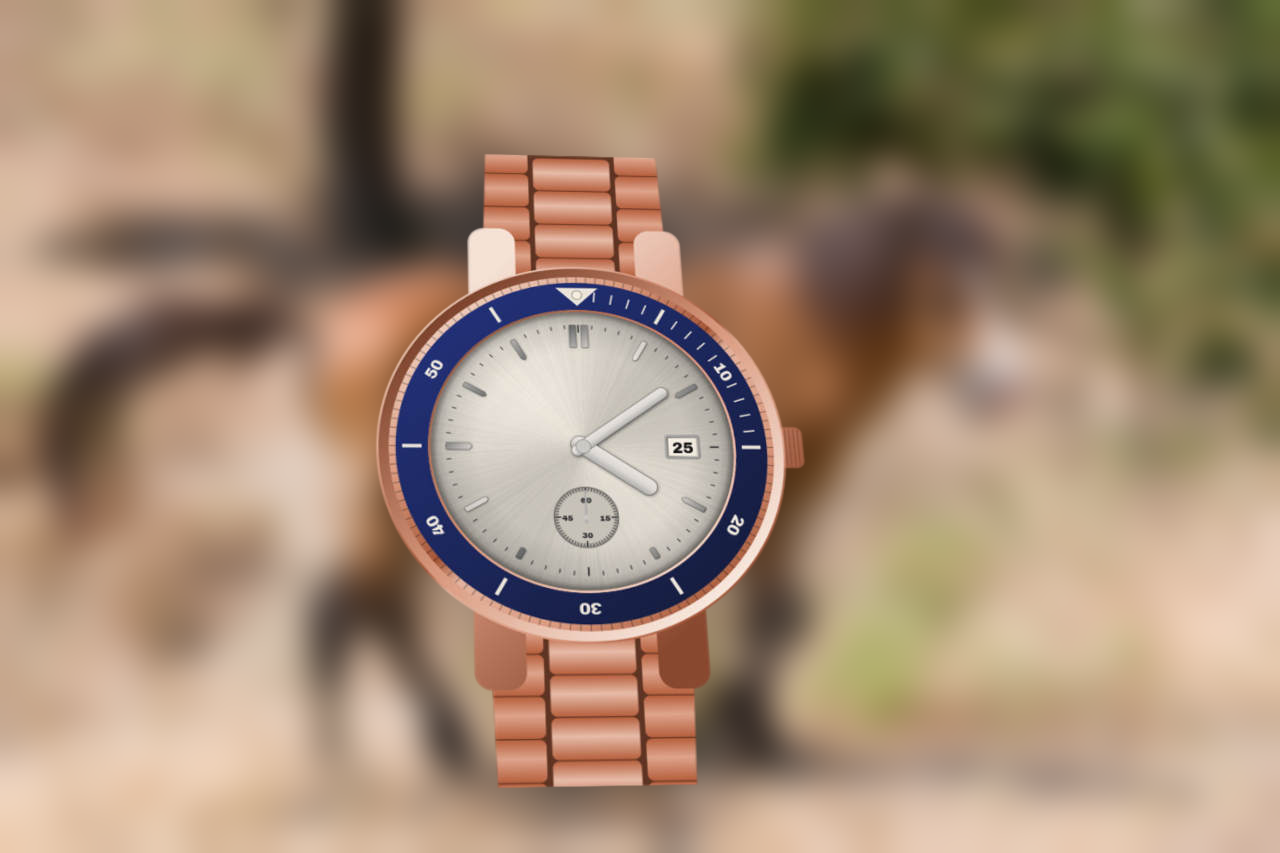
{"hour": 4, "minute": 9}
